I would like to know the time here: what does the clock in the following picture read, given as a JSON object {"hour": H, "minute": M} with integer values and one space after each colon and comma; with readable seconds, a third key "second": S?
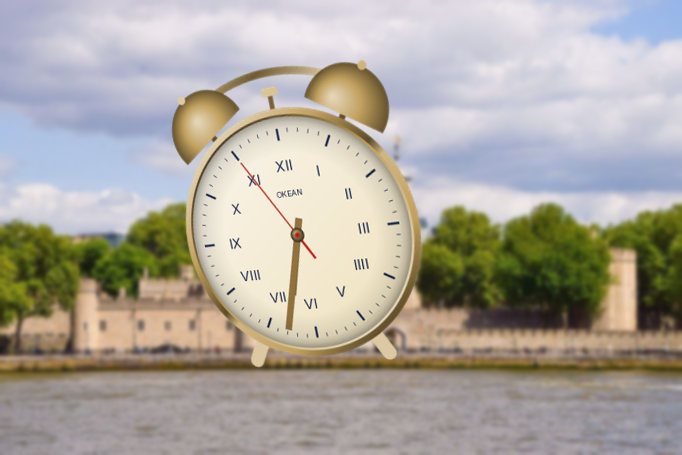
{"hour": 6, "minute": 32, "second": 55}
